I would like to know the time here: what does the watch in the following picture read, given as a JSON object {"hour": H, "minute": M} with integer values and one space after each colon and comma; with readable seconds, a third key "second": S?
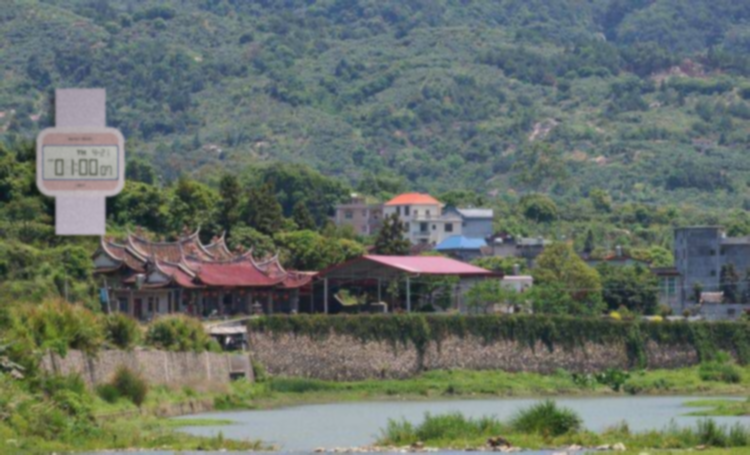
{"hour": 1, "minute": 0}
